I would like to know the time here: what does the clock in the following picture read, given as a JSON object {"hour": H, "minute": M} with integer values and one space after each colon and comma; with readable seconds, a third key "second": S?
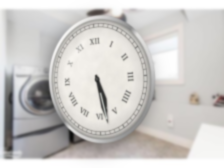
{"hour": 5, "minute": 28}
